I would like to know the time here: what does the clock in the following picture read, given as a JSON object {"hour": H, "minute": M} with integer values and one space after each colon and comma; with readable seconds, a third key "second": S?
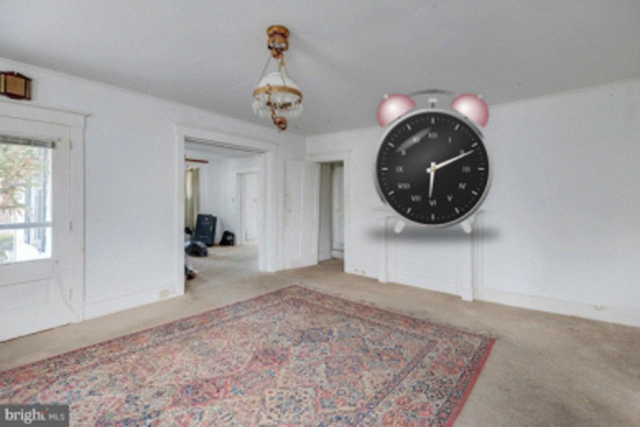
{"hour": 6, "minute": 11}
